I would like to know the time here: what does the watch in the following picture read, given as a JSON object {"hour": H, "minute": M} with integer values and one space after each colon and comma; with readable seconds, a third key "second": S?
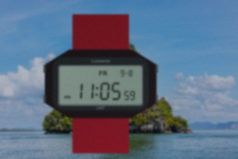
{"hour": 11, "minute": 5}
